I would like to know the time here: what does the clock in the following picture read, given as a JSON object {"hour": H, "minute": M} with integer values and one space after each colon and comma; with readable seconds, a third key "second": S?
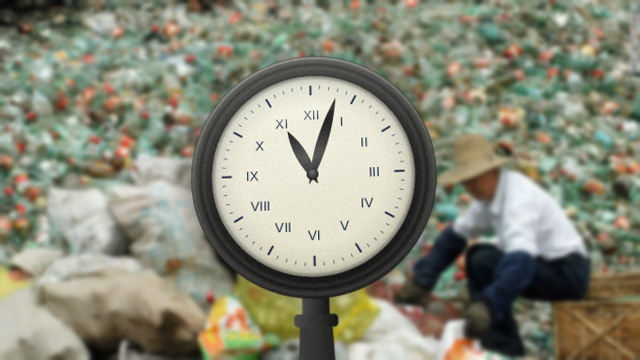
{"hour": 11, "minute": 3}
